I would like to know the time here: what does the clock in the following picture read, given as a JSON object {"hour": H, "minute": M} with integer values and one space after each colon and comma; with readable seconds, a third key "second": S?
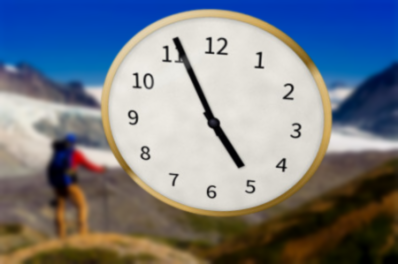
{"hour": 4, "minute": 56}
